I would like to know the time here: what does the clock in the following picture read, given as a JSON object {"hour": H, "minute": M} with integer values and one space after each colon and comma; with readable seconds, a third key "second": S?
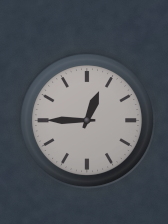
{"hour": 12, "minute": 45}
